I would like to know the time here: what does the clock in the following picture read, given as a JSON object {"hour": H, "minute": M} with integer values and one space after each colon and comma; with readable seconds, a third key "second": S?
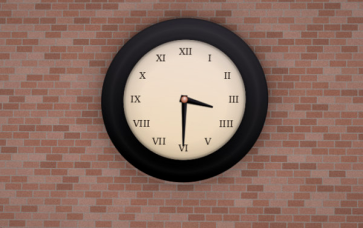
{"hour": 3, "minute": 30}
